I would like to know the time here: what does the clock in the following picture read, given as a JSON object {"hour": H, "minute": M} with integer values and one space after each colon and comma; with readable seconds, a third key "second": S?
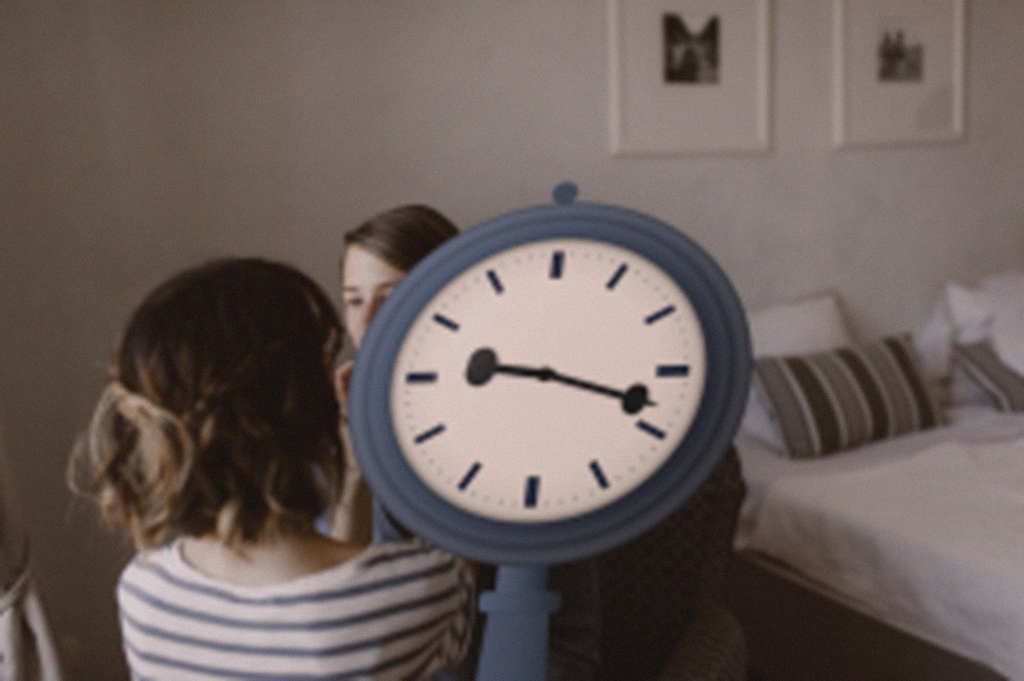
{"hour": 9, "minute": 18}
